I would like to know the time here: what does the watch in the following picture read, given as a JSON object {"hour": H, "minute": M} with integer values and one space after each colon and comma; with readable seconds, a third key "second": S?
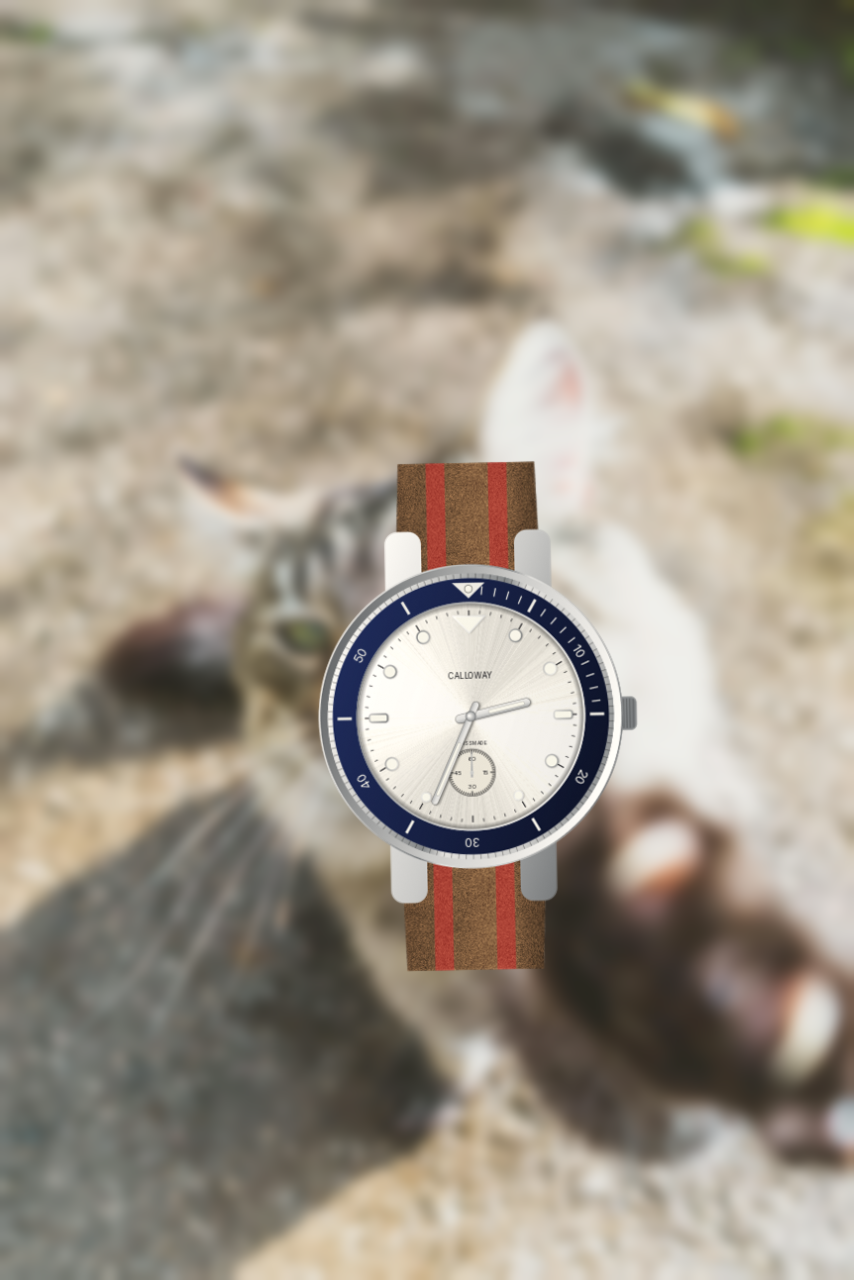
{"hour": 2, "minute": 34}
